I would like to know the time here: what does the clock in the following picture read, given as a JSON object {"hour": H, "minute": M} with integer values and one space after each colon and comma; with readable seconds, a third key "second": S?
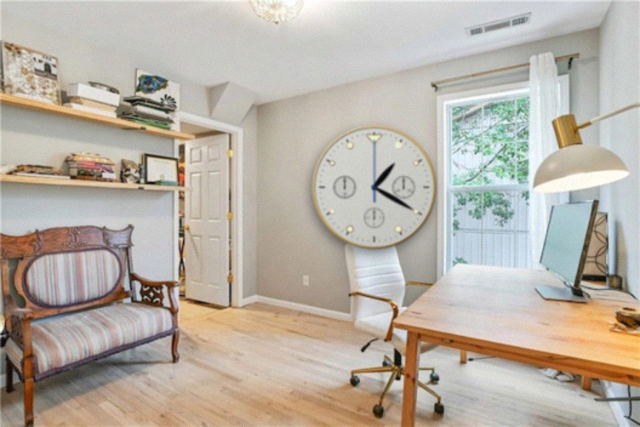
{"hour": 1, "minute": 20}
